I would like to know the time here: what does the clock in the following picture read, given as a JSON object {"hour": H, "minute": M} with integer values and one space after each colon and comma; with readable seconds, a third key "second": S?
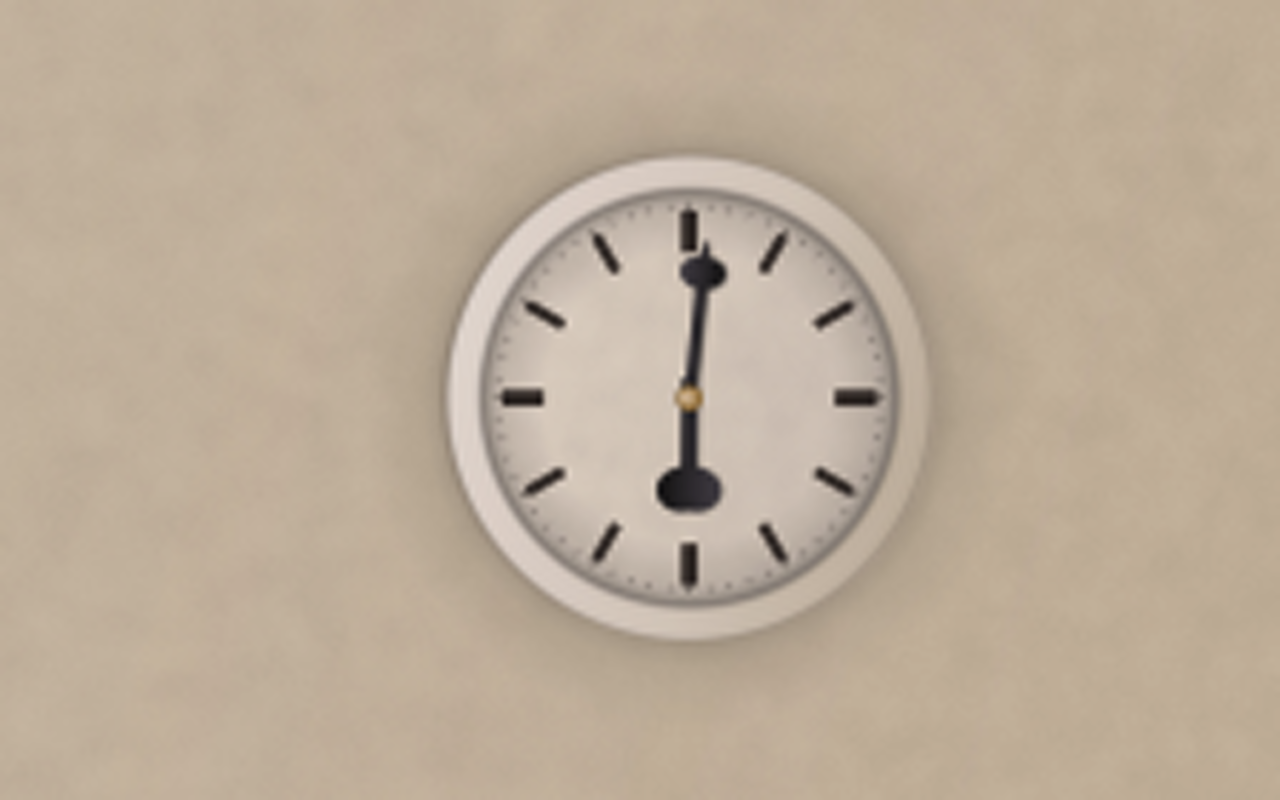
{"hour": 6, "minute": 1}
